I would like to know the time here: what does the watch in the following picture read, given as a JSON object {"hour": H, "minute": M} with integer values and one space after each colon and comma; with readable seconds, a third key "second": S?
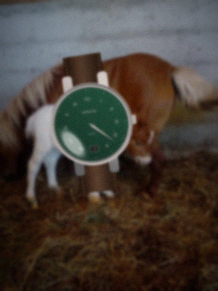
{"hour": 4, "minute": 22}
